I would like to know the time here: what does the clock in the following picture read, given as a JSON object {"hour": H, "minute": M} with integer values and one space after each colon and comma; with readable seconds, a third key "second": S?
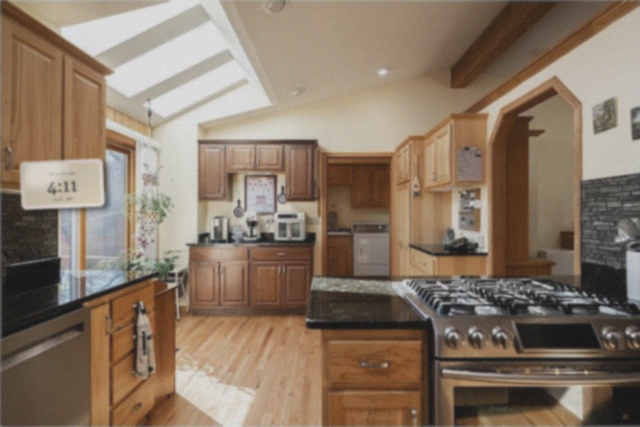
{"hour": 4, "minute": 11}
